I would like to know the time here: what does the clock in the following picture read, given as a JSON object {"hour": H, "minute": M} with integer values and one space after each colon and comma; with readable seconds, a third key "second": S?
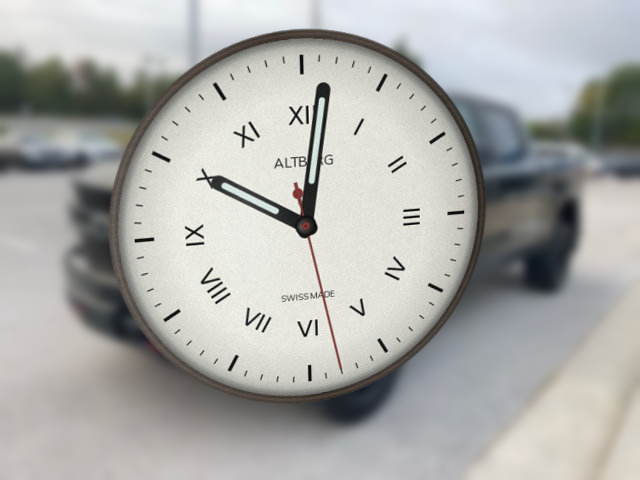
{"hour": 10, "minute": 1, "second": 28}
